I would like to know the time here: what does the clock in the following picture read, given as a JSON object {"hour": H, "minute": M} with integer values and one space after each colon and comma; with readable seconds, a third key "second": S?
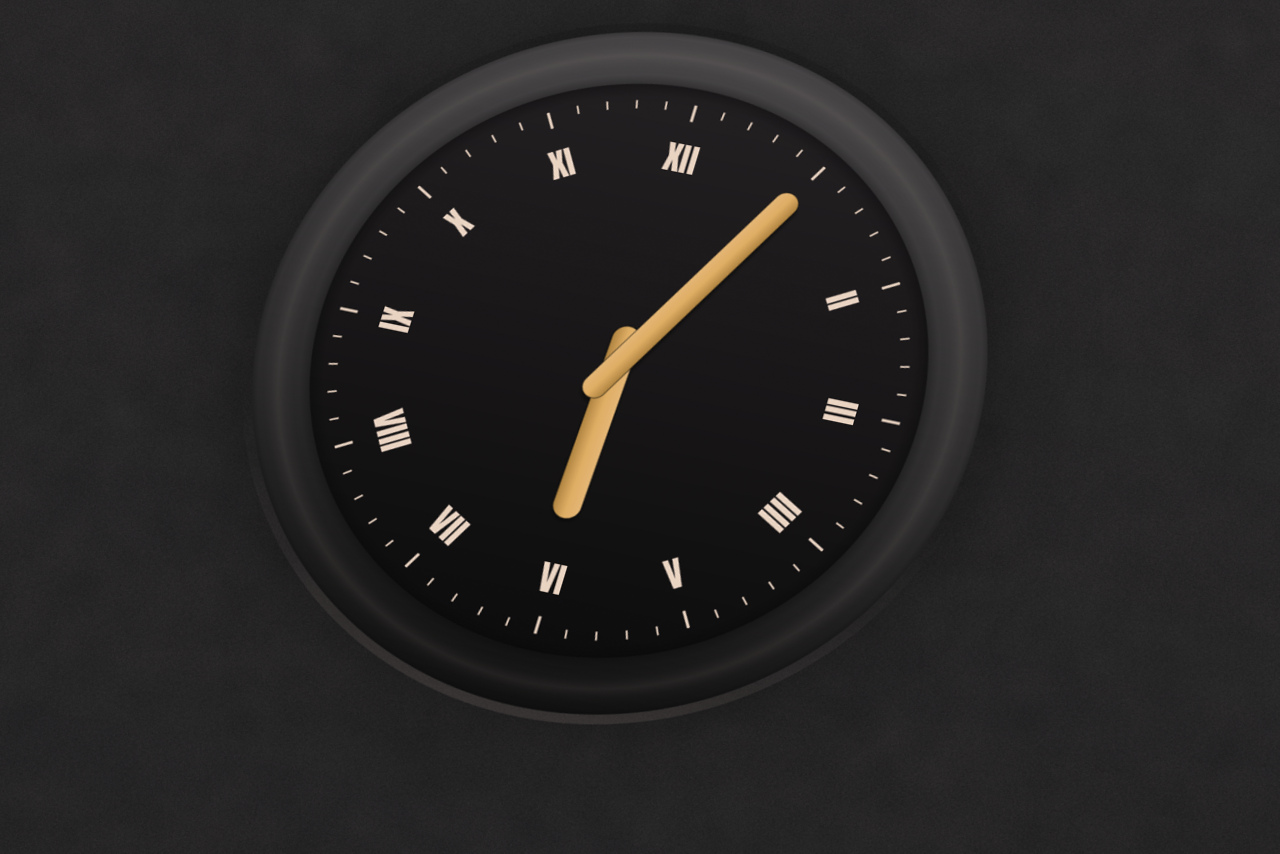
{"hour": 6, "minute": 5}
